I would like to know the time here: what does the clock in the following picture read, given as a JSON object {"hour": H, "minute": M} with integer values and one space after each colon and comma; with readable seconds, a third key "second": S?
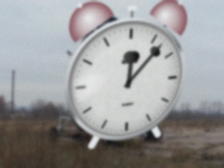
{"hour": 12, "minute": 7}
